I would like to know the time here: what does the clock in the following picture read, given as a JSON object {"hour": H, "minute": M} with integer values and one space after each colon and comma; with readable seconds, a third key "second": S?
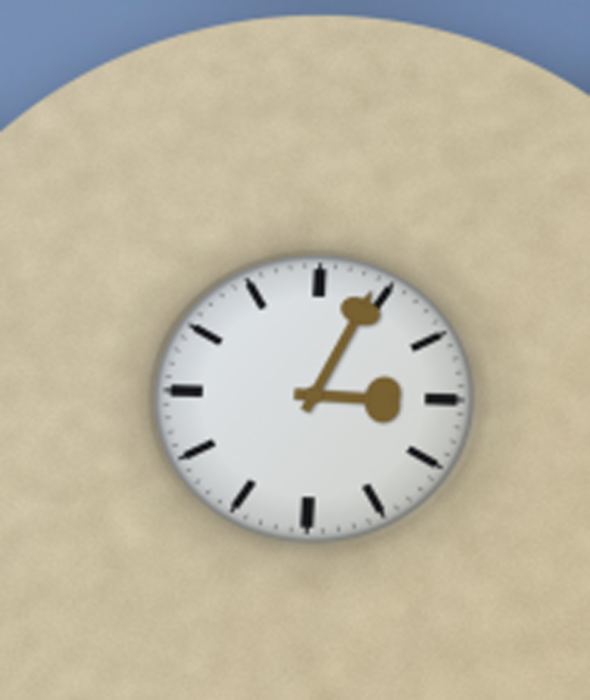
{"hour": 3, "minute": 4}
